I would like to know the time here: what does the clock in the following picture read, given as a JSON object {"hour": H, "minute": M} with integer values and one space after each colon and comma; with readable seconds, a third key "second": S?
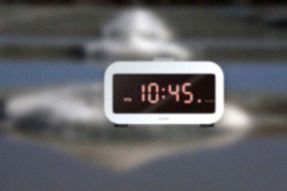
{"hour": 10, "minute": 45}
